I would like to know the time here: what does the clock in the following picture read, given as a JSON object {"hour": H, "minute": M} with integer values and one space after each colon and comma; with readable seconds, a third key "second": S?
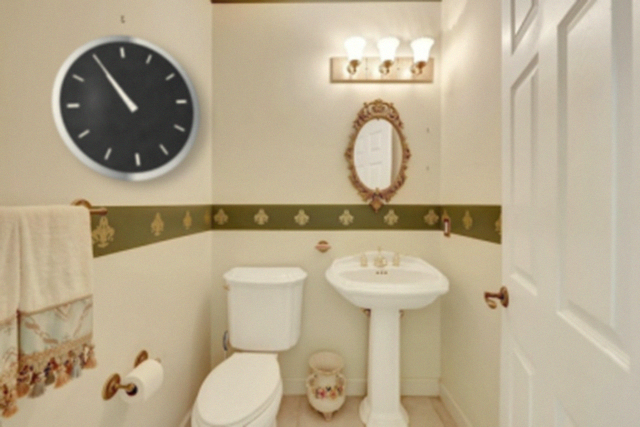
{"hour": 10, "minute": 55}
